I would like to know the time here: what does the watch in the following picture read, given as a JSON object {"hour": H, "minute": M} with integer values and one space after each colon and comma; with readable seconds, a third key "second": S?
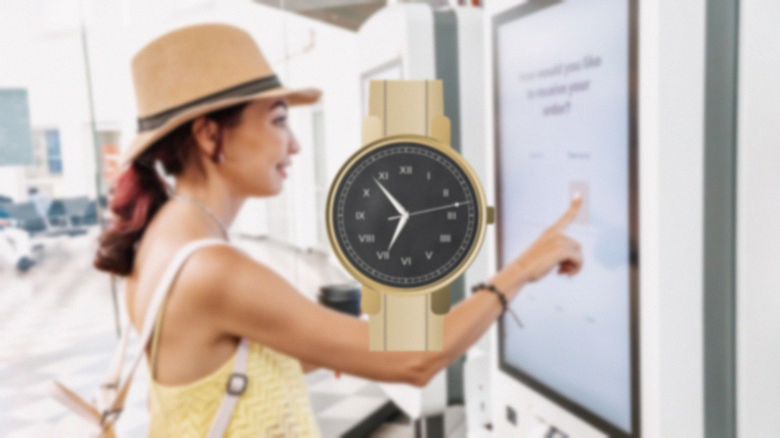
{"hour": 6, "minute": 53, "second": 13}
